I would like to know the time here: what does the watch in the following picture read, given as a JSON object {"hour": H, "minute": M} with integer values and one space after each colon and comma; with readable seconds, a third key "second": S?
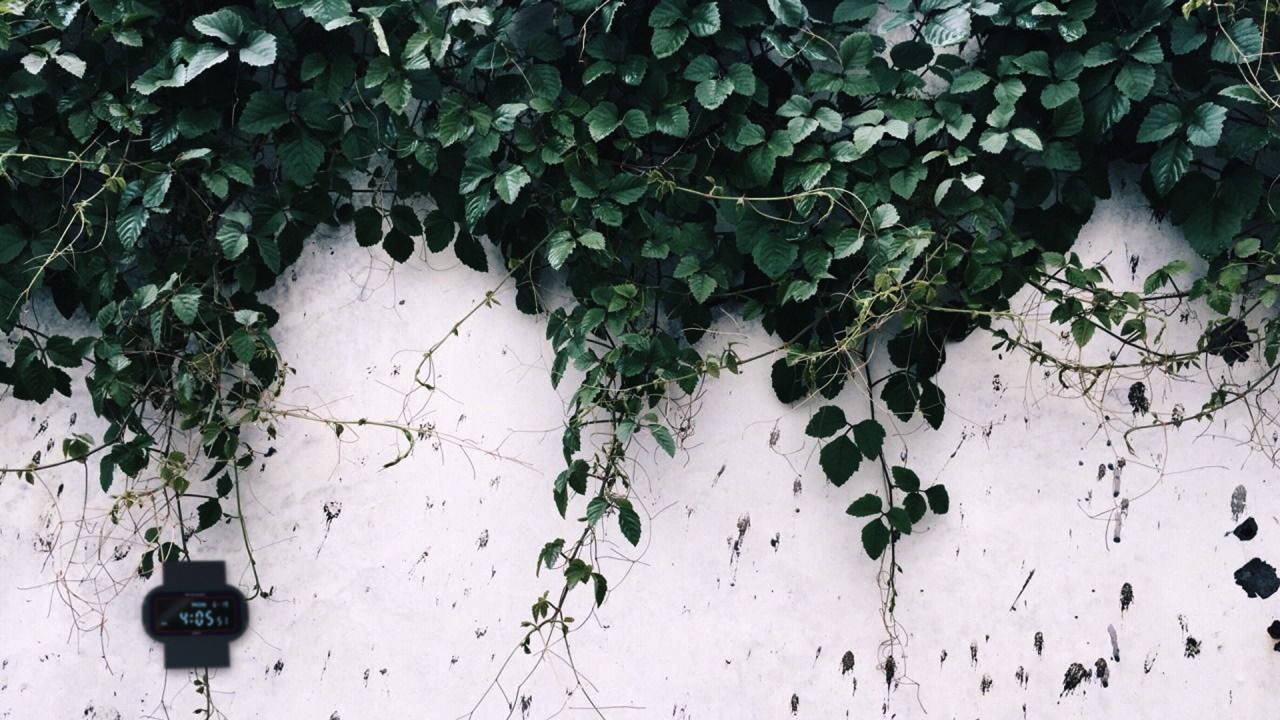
{"hour": 4, "minute": 5}
